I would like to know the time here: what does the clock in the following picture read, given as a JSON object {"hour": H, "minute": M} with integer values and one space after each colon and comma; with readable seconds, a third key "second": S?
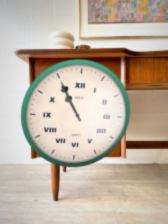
{"hour": 10, "minute": 55}
